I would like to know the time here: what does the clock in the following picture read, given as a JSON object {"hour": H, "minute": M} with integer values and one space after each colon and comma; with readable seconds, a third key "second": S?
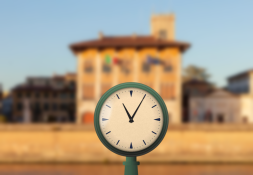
{"hour": 11, "minute": 5}
